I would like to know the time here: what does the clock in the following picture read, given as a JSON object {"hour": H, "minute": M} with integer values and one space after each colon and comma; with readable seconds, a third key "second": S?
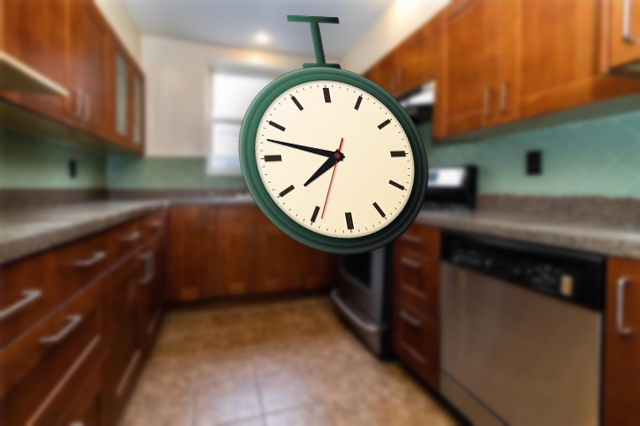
{"hour": 7, "minute": 47, "second": 34}
